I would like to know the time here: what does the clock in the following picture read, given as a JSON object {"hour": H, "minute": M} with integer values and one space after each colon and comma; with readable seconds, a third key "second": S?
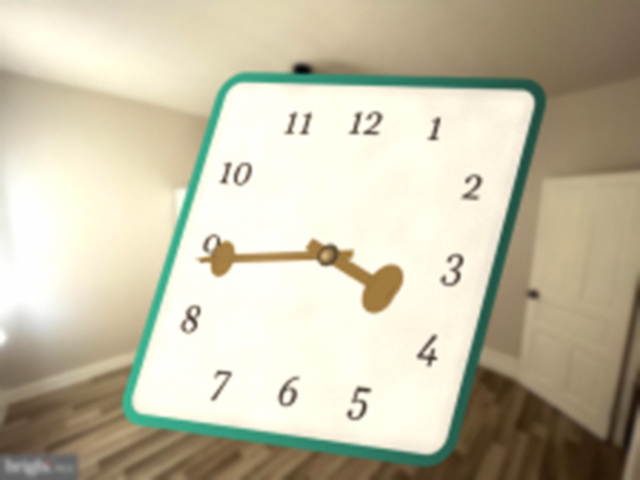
{"hour": 3, "minute": 44}
